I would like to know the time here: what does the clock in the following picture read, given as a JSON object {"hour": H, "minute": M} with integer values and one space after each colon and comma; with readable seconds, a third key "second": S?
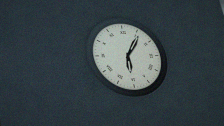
{"hour": 6, "minute": 6}
